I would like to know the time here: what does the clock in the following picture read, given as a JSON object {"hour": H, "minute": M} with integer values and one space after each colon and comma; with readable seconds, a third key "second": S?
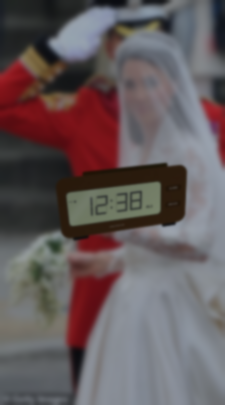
{"hour": 12, "minute": 38}
